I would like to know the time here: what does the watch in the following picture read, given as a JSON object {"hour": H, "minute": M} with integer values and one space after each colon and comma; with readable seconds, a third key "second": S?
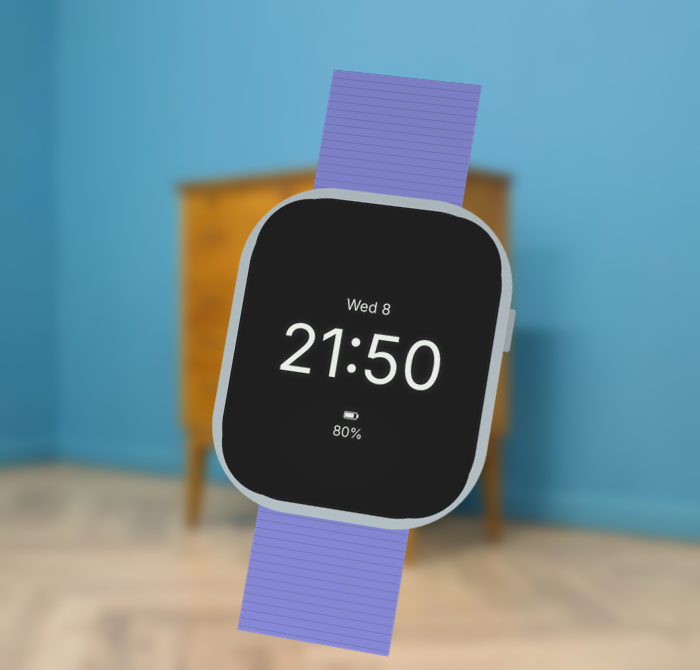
{"hour": 21, "minute": 50}
